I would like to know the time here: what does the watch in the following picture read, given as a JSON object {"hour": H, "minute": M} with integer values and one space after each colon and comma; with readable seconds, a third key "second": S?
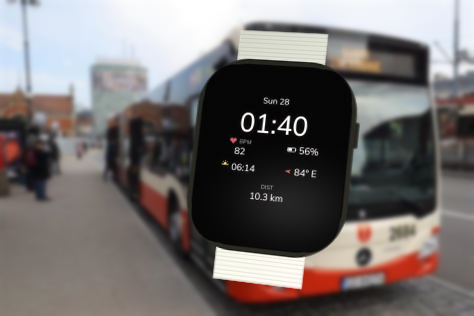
{"hour": 1, "minute": 40}
